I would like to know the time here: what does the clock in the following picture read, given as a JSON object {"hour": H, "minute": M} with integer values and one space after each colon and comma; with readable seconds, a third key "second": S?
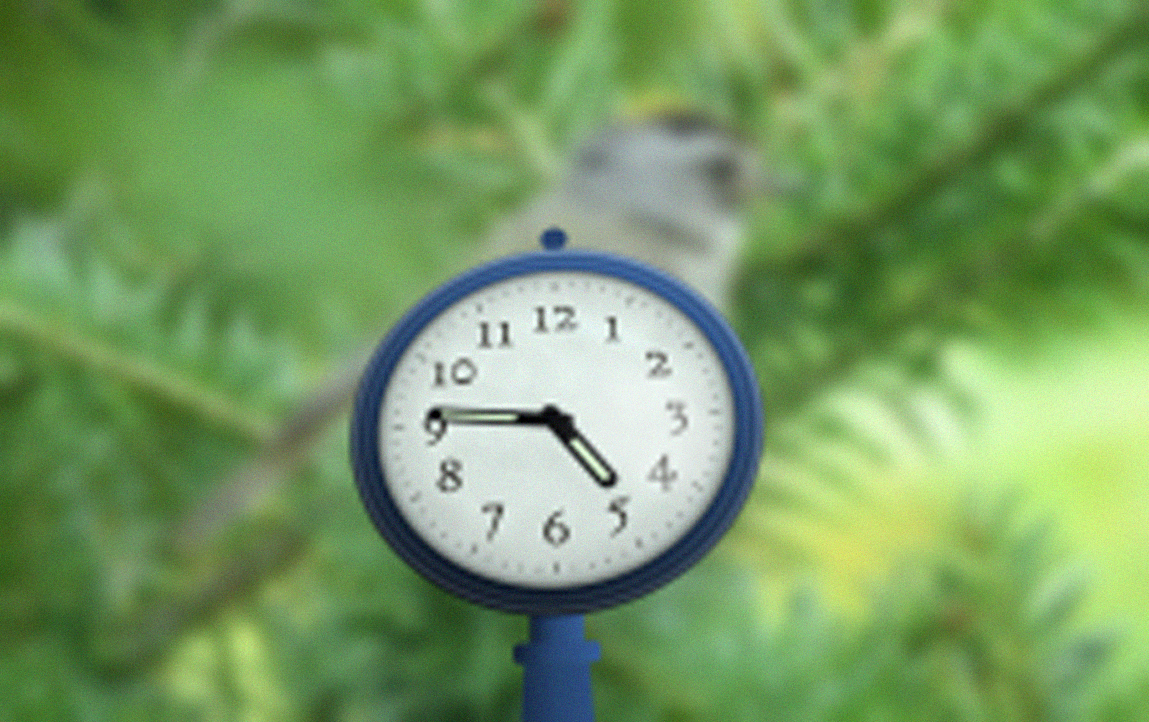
{"hour": 4, "minute": 46}
